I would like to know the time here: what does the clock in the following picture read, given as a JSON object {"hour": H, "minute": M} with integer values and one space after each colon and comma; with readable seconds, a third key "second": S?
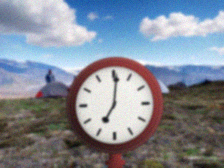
{"hour": 7, "minute": 1}
